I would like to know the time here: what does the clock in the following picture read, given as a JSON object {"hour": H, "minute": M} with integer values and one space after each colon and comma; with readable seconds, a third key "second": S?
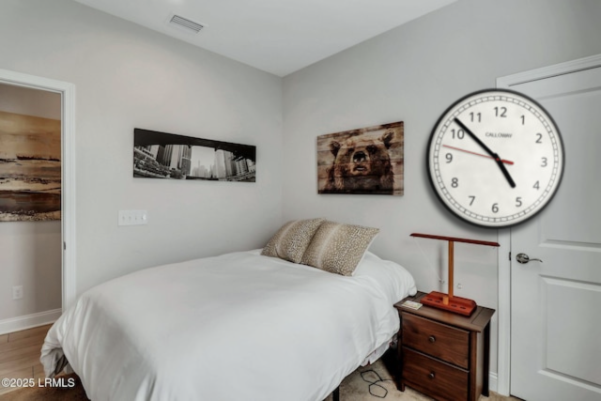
{"hour": 4, "minute": 51, "second": 47}
